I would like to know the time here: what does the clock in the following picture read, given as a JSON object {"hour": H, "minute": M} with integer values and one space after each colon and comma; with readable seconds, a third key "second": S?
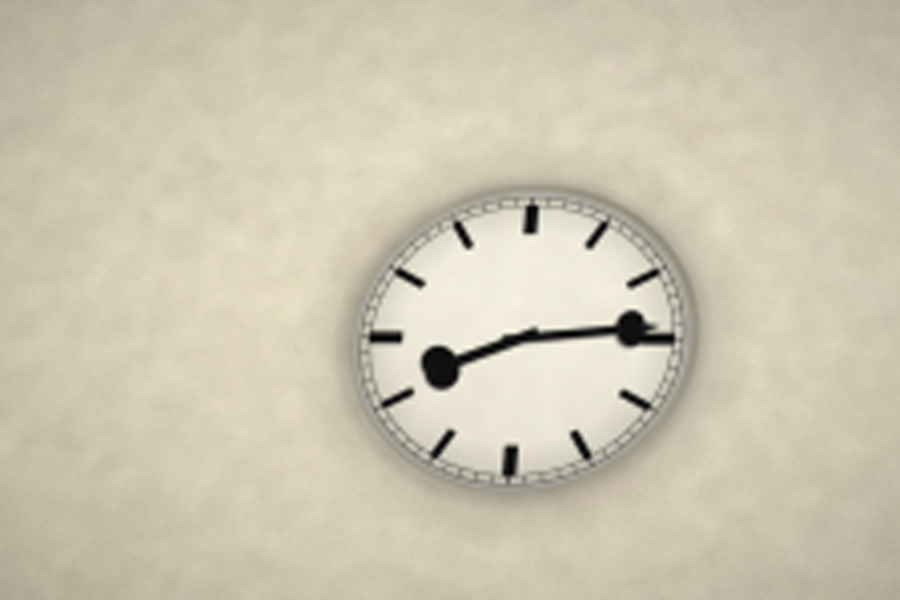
{"hour": 8, "minute": 14}
